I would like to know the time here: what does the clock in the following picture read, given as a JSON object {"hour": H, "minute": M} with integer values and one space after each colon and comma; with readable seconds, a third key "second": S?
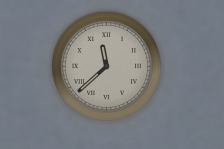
{"hour": 11, "minute": 38}
